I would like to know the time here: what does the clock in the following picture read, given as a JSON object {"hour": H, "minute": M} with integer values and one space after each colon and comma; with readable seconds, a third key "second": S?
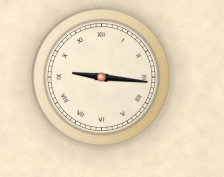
{"hour": 9, "minute": 16}
